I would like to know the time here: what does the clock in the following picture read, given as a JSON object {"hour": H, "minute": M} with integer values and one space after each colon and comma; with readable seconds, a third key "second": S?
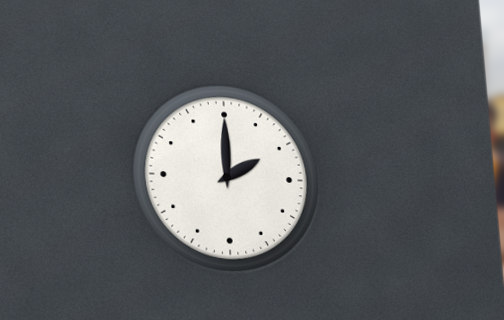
{"hour": 2, "minute": 0}
